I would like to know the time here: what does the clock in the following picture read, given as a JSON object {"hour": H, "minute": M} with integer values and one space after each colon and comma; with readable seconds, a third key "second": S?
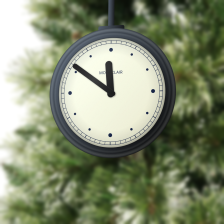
{"hour": 11, "minute": 51}
